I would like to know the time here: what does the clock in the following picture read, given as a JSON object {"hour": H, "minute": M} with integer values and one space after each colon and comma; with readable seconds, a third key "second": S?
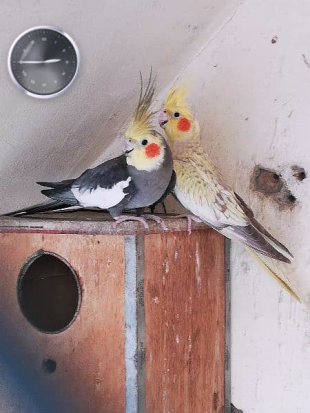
{"hour": 2, "minute": 45}
